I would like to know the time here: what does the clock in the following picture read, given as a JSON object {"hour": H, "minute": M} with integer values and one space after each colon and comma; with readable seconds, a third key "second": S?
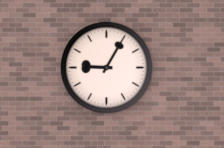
{"hour": 9, "minute": 5}
